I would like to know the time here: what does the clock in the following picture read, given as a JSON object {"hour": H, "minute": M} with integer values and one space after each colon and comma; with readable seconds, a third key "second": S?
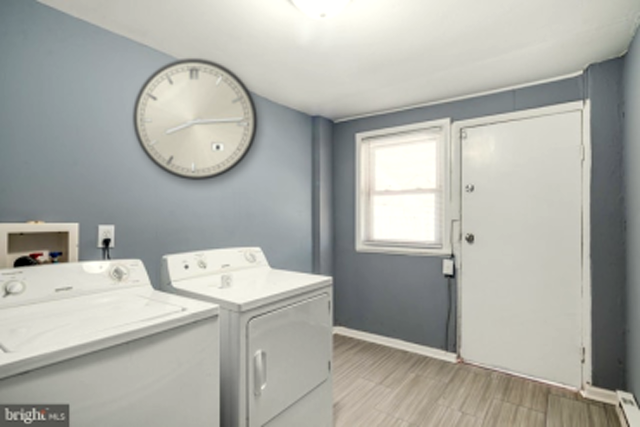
{"hour": 8, "minute": 14}
